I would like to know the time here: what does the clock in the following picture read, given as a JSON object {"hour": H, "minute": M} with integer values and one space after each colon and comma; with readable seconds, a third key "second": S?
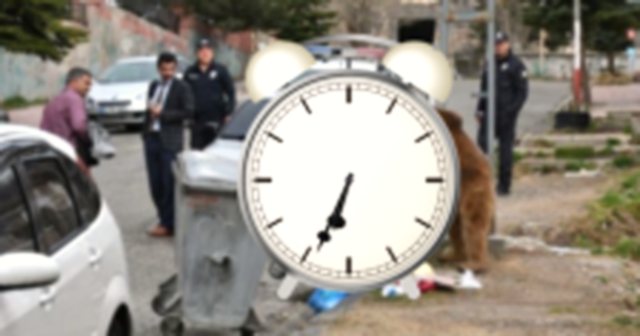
{"hour": 6, "minute": 34}
